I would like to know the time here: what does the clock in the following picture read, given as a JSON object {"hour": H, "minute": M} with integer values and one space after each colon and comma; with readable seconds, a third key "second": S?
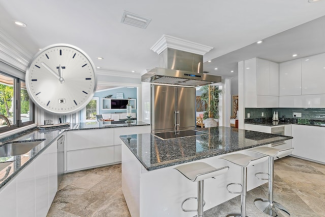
{"hour": 11, "minute": 52}
